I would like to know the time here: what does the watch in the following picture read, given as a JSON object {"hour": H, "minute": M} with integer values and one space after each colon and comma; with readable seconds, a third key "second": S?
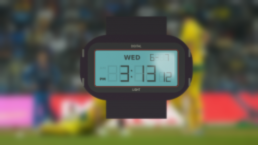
{"hour": 3, "minute": 13, "second": 12}
